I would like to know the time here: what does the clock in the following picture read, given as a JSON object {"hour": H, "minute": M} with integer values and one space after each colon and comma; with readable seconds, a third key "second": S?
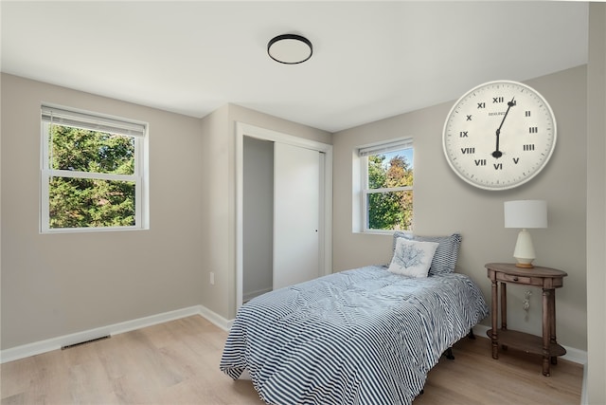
{"hour": 6, "minute": 4}
